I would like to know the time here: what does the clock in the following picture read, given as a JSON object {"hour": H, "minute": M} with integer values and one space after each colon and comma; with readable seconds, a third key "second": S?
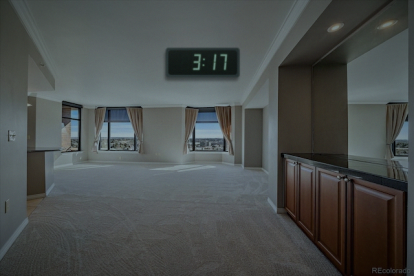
{"hour": 3, "minute": 17}
